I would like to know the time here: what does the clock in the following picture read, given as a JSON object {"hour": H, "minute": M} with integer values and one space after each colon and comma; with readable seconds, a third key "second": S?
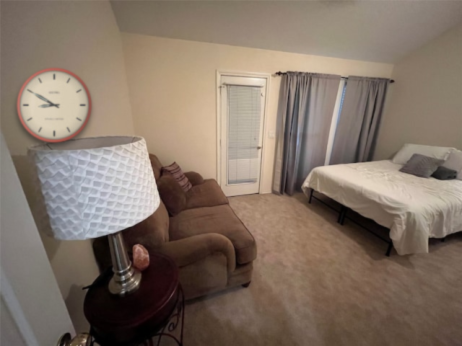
{"hour": 8, "minute": 50}
